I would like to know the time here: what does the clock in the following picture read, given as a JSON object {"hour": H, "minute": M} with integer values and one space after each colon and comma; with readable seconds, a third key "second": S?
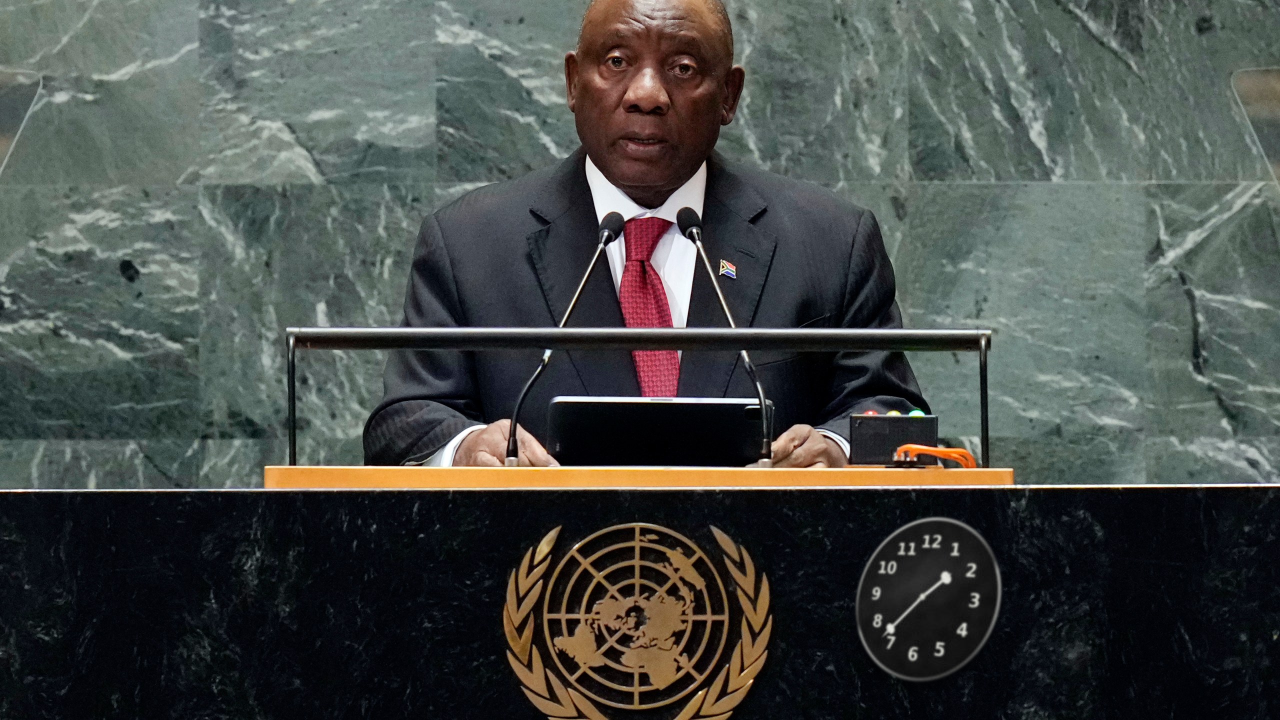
{"hour": 1, "minute": 37}
